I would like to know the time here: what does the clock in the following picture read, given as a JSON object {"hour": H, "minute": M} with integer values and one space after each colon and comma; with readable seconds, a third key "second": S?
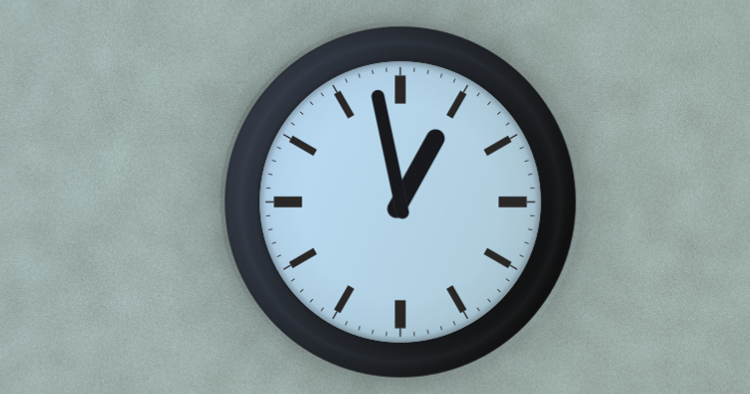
{"hour": 12, "minute": 58}
